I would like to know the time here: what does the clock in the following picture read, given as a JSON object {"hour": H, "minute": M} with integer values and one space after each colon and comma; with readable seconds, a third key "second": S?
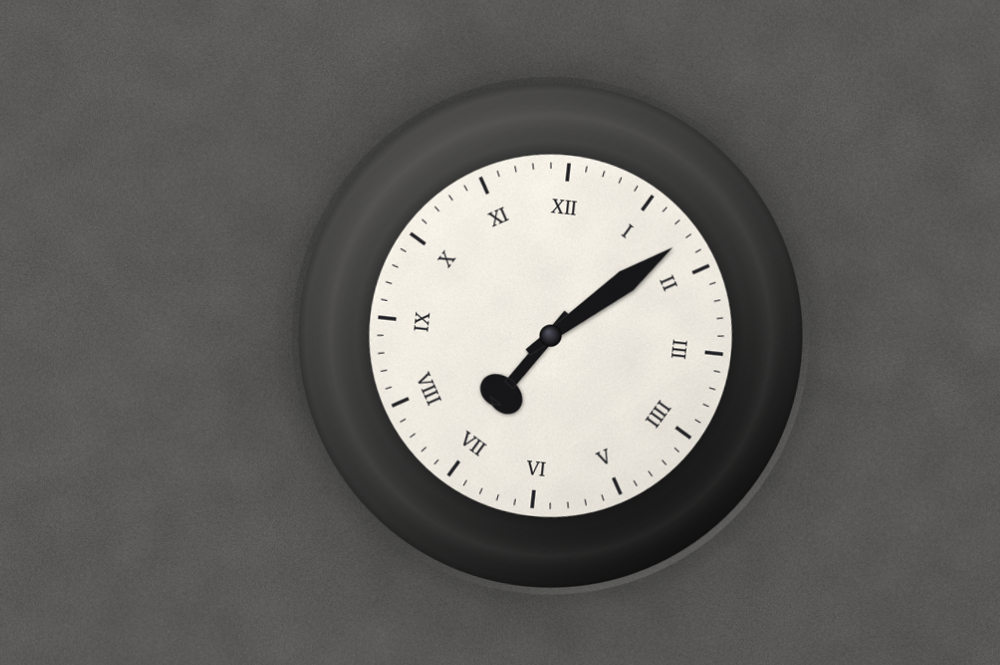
{"hour": 7, "minute": 8}
